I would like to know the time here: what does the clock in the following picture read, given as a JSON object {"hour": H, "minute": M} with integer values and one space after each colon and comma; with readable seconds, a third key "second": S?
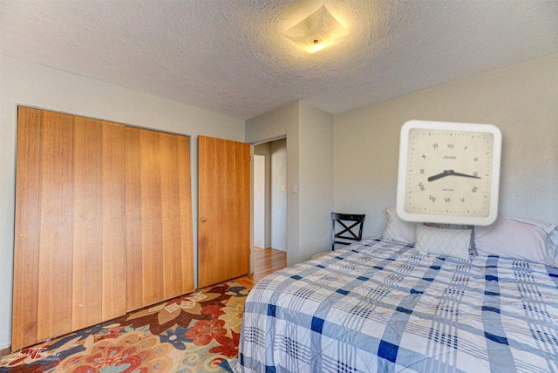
{"hour": 8, "minute": 16}
